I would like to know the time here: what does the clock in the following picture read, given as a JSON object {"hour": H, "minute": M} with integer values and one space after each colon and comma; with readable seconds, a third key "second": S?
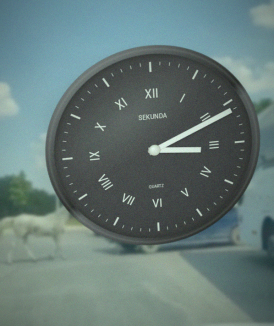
{"hour": 3, "minute": 11}
